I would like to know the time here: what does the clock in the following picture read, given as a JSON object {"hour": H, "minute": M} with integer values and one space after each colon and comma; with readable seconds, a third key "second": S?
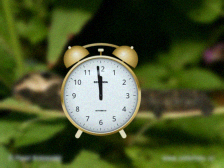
{"hour": 11, "minute": 59}
